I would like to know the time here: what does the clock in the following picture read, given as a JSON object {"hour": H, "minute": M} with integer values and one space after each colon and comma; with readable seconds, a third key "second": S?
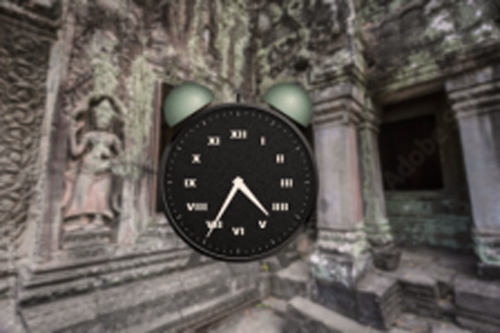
{"hour": 4, "minute": 35}
